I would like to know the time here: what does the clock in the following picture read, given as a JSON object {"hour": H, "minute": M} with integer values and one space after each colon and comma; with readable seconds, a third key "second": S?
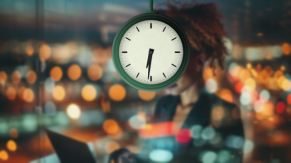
{"hour": 6, "minute": 31}
